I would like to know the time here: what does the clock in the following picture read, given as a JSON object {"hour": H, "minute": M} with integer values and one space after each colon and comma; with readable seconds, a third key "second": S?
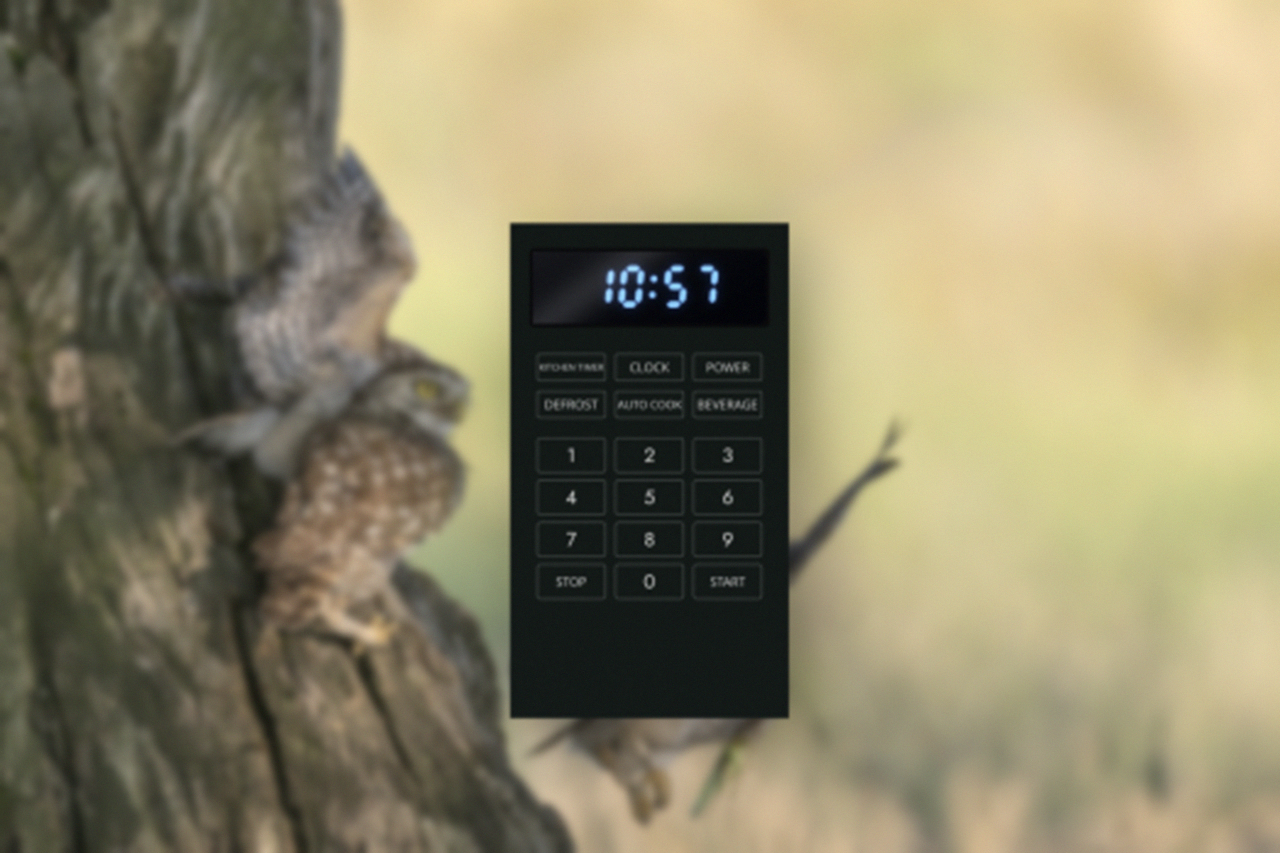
{"hour": 10, "minute": 57}
